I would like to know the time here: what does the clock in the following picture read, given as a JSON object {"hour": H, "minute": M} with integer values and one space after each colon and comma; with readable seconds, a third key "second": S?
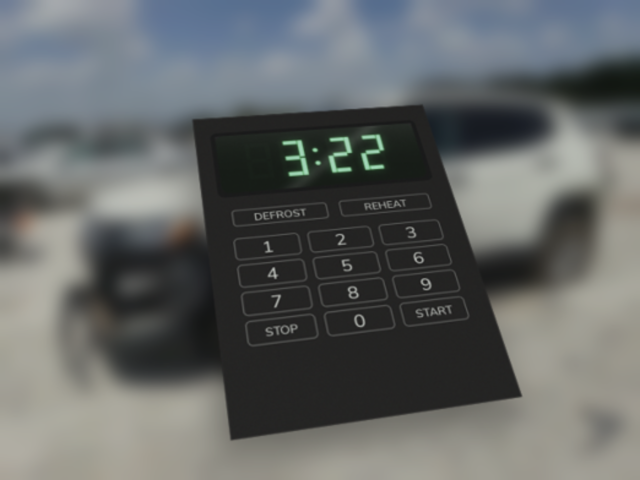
{"hour": 3, "minute": 22}
